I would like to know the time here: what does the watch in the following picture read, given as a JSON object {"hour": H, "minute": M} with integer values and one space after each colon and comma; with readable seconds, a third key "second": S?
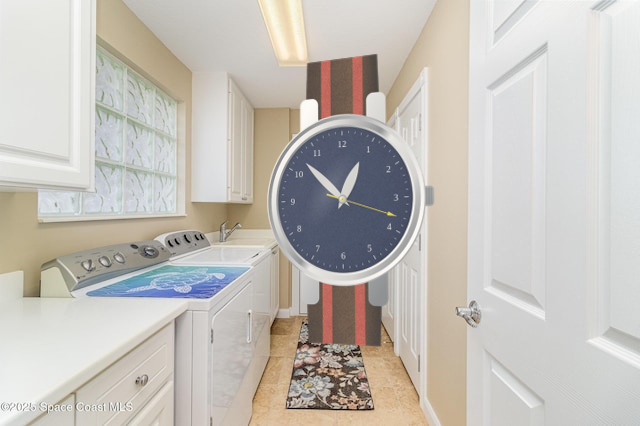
{"hour": 12, "minute": 52, "second": 18}
